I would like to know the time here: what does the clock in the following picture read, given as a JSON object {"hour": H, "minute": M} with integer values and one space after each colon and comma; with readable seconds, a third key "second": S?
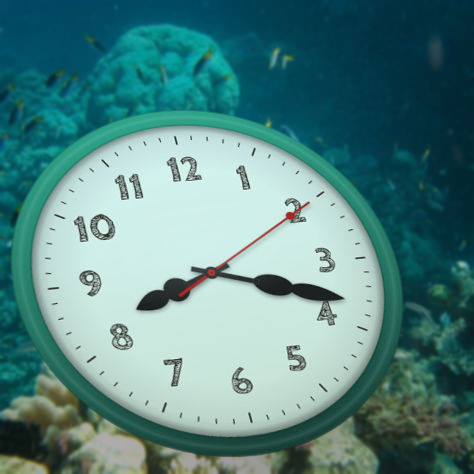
{"hour": 8, "minute": 18, "second": 10}
